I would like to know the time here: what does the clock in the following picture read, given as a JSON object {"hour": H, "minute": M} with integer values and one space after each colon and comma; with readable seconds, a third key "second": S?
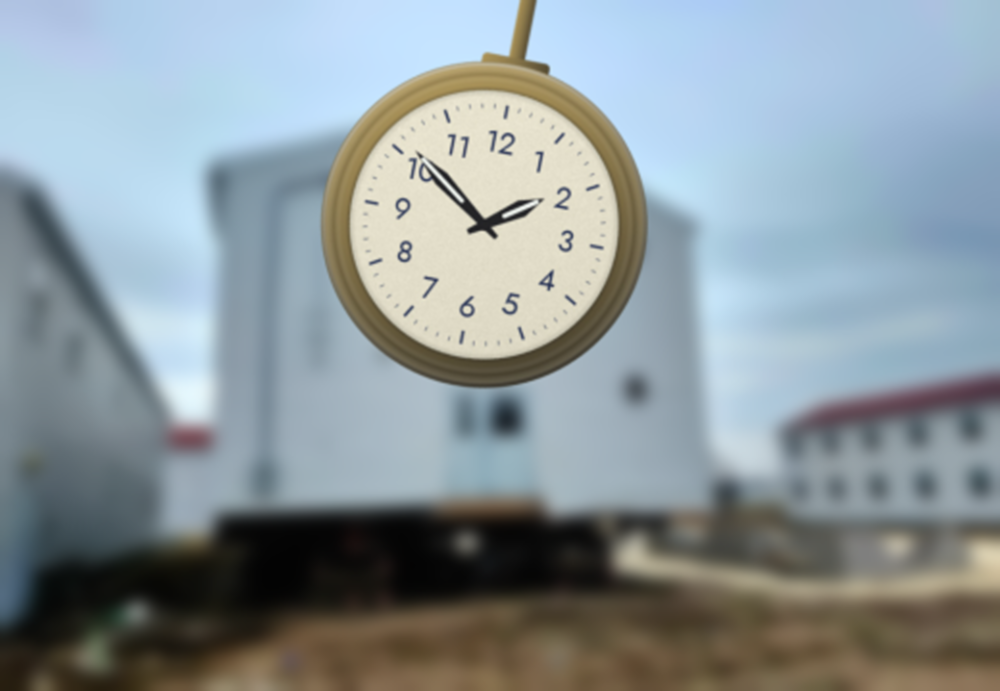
{"hour": 1, "minute": 51}
